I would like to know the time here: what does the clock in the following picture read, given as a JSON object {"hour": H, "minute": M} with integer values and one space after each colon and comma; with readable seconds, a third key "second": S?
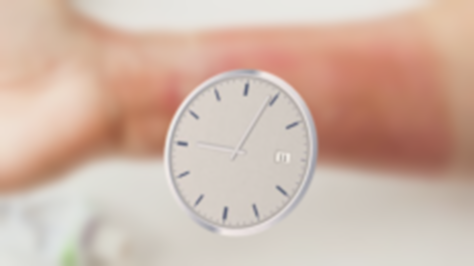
{"hour": 9, "minute": 4}
